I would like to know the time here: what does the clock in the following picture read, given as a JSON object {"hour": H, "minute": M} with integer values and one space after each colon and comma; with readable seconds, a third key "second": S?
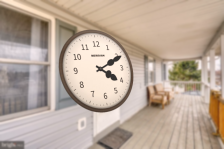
{"hour": 4, "minute": 11}
